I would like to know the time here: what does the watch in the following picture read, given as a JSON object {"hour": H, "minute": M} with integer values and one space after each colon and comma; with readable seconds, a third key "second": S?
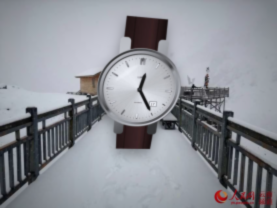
{"hour": 12, "minute": 25}
